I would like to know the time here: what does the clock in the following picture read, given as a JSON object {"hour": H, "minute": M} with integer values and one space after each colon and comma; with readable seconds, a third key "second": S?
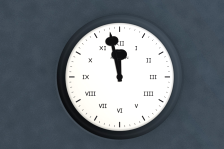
{"hour": 11, "minute": 58}
